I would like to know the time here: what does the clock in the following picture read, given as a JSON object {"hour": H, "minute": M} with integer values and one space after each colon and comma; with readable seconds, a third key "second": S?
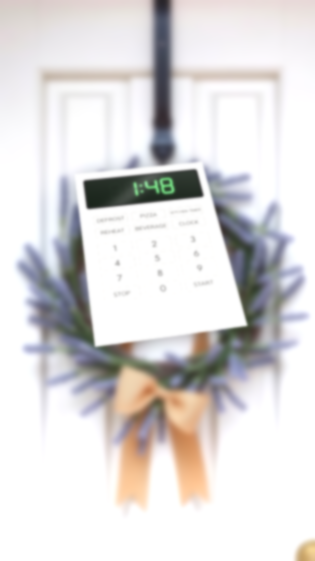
{"hour": 1, "minute": 48}
